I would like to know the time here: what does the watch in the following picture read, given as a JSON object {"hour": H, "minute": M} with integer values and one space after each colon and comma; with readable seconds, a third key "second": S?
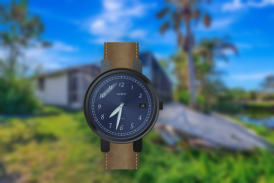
{"hour": 7, "minute": 32}
